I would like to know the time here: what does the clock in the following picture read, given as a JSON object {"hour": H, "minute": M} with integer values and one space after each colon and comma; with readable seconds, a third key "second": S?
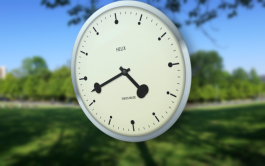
{"hour": 4, "minute": 42}
